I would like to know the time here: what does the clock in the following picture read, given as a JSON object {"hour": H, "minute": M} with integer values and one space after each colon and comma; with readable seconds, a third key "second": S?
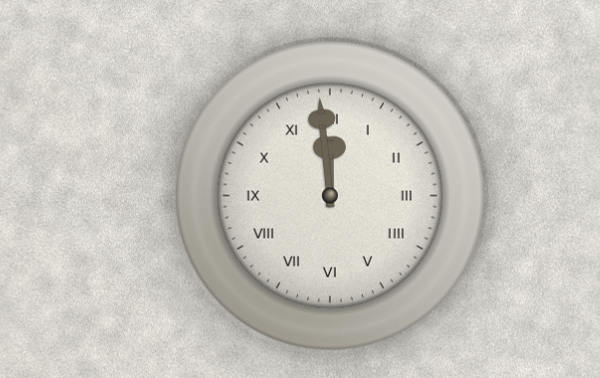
{"hour": 11, "minute": 59}
